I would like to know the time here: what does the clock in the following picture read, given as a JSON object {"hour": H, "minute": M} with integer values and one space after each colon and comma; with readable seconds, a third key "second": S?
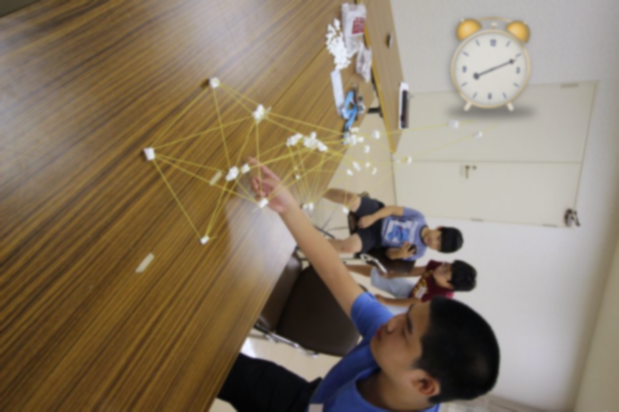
{"hour": 8, "minute": 11}
